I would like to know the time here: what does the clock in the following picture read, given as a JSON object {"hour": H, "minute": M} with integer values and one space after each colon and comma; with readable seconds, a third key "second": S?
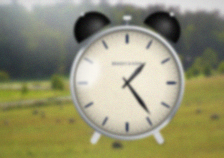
{"hour": 1, "minute": 24}
